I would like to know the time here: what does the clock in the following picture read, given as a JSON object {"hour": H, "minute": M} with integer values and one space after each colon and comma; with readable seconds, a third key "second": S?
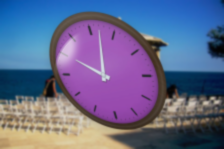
{"hour": 10, "minute": 2}
